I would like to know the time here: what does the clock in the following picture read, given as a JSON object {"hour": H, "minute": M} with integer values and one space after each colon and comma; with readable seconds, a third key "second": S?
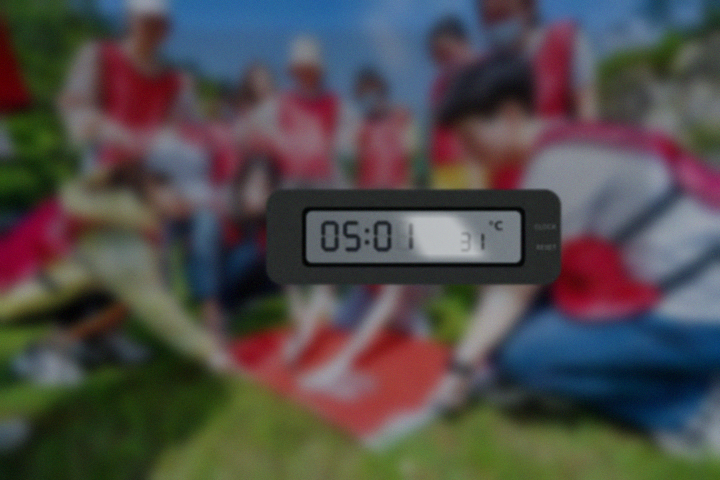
{"hour": 5, "minute": 1}
